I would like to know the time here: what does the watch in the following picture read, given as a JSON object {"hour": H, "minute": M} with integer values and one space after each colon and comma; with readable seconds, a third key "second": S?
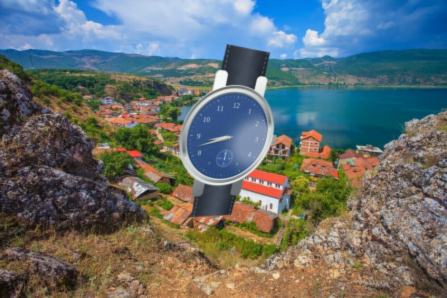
{"hour": 8, "minute": 42}
